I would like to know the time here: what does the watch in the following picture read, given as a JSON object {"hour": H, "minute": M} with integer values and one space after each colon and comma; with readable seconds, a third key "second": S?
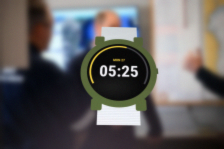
{"hour": 5, "minute": 25}
